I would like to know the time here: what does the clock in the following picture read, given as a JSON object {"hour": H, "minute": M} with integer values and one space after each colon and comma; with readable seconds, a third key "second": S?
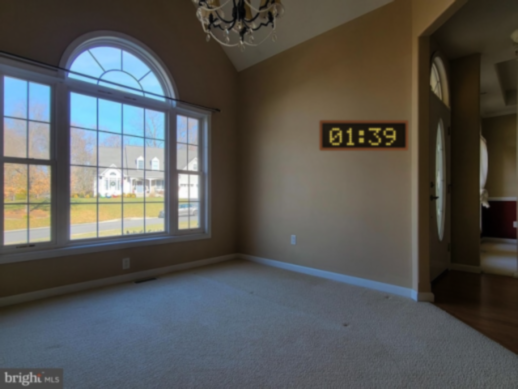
{"hour": 1, "minute": 39}
